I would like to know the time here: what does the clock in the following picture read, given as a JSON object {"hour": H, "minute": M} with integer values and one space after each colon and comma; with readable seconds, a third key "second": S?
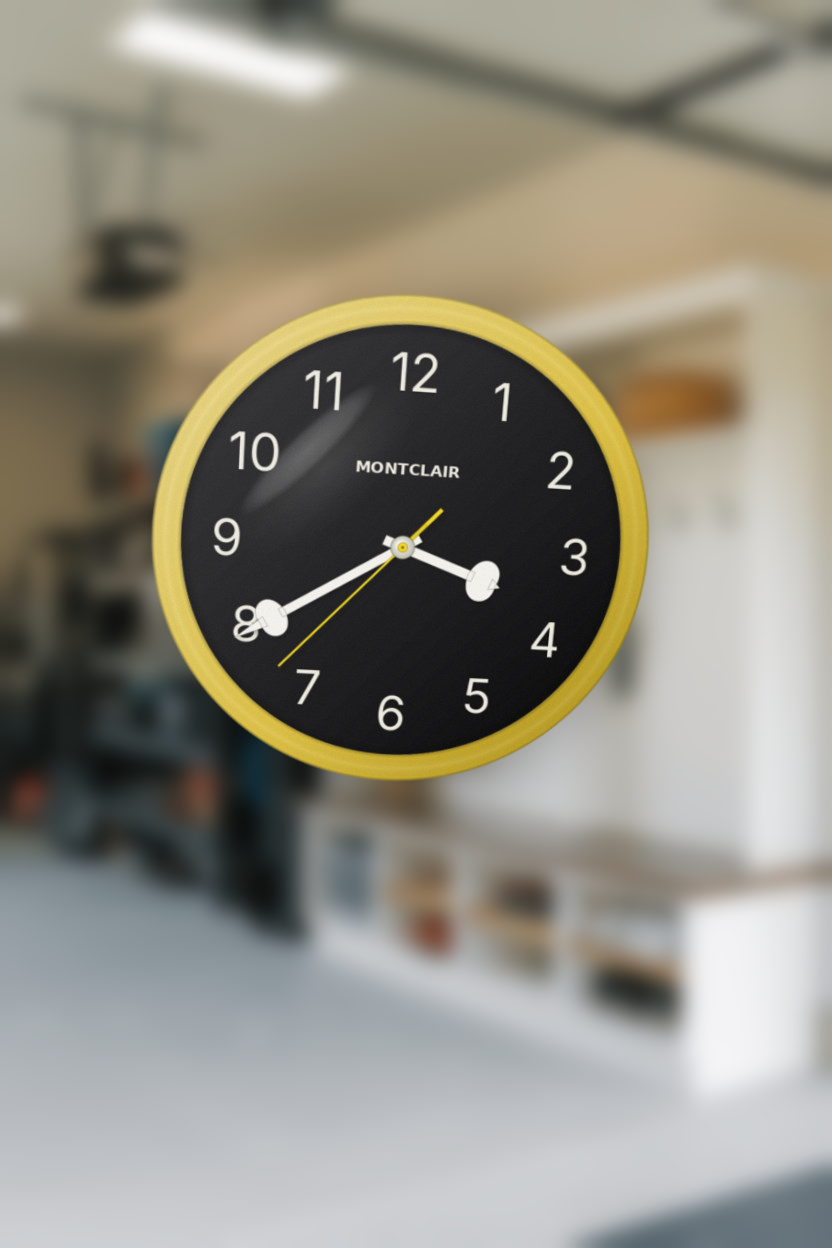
{"hour": 3, "minute": 39, "second": 37}
